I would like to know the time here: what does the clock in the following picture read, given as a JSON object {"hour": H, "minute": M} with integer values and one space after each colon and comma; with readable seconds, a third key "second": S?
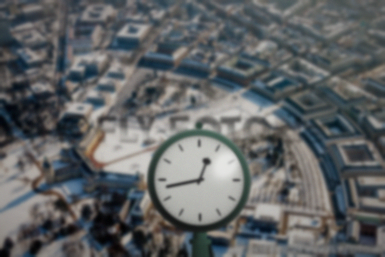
{"hour": 12, "minute": 43}
